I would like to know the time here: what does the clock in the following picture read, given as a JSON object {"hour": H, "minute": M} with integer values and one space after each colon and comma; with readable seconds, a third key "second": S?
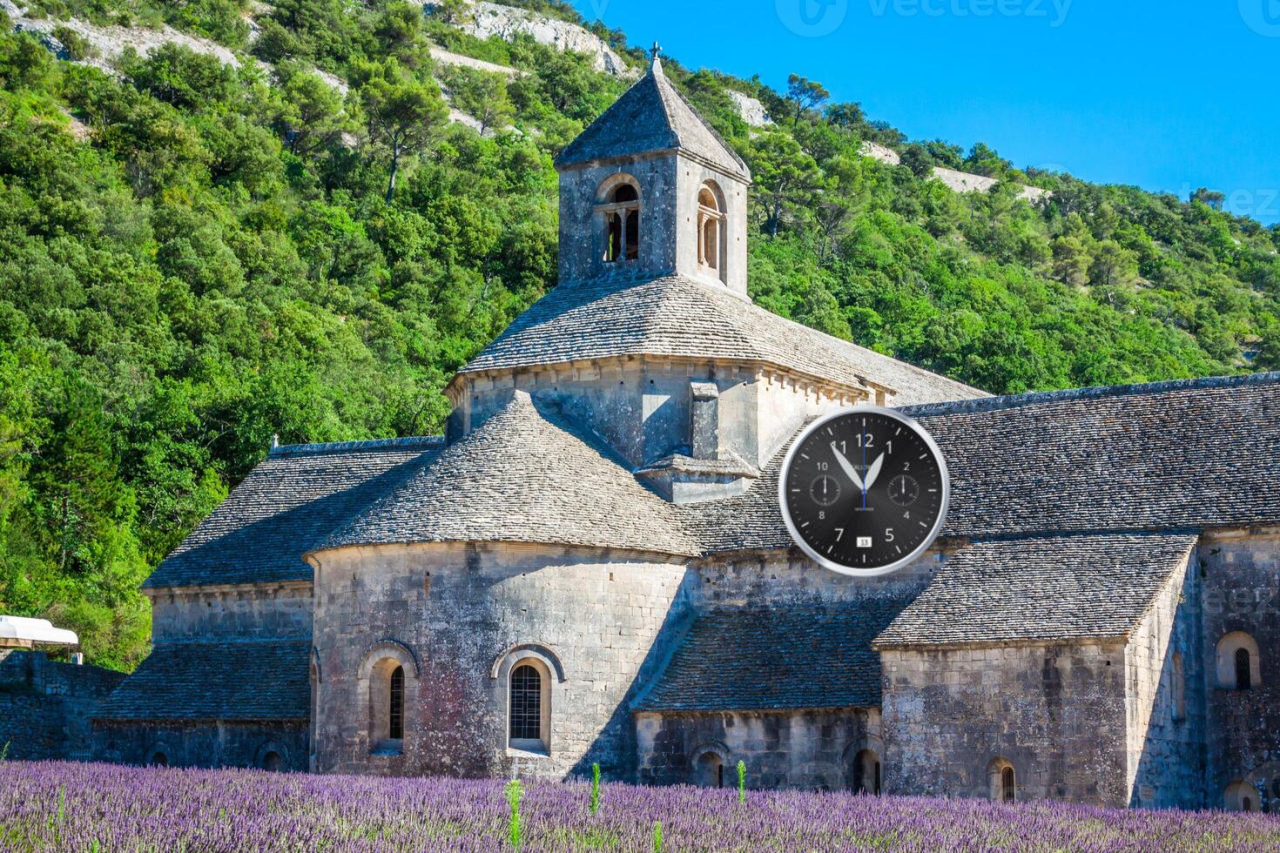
{"hour": 12, "minute": 54}
